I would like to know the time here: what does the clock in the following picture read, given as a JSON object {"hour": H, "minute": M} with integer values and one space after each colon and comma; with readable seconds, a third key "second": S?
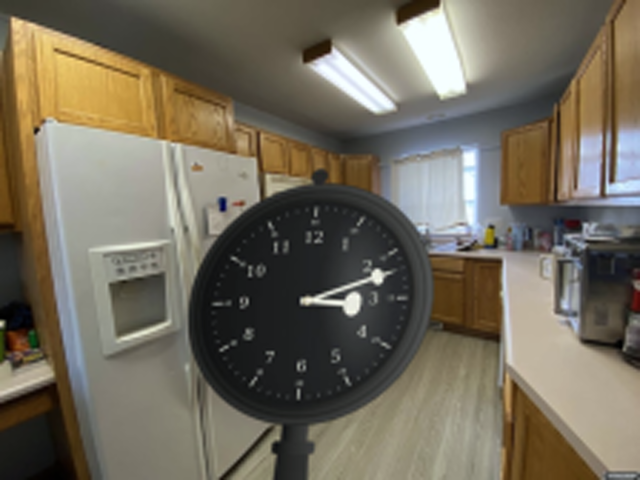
{"hour": 3, "minute": 12}
